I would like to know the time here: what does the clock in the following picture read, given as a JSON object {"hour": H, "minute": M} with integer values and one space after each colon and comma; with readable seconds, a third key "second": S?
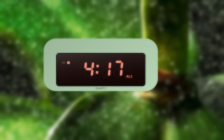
{"hour": 4, "minute": 17}
